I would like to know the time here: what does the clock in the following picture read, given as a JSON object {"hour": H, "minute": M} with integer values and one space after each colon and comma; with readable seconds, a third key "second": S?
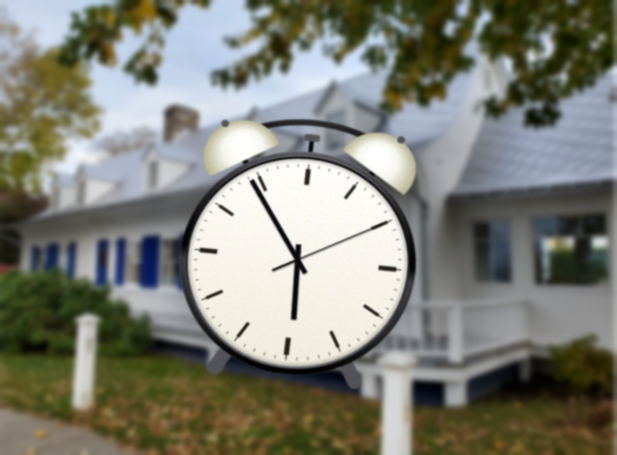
{"hour": 5, "minute": 54, "second": 10}
